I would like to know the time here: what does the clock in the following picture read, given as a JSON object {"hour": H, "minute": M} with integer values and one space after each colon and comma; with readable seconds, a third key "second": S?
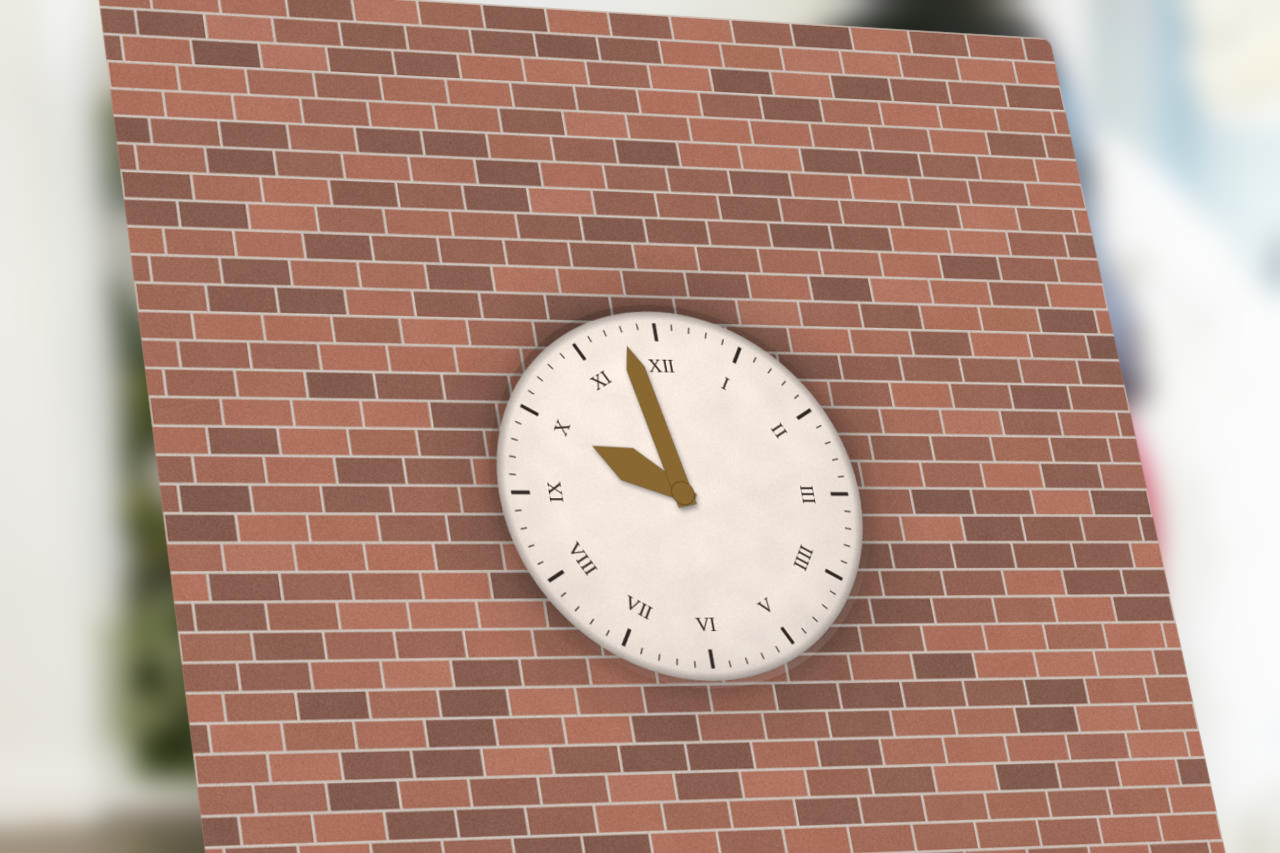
{"hour": 9, "minute": 58}
